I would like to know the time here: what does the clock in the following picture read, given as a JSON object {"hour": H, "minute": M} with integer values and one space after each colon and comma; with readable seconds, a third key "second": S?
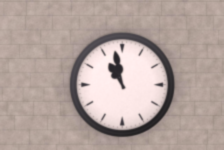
{"hour": 10, "minute": 58}
